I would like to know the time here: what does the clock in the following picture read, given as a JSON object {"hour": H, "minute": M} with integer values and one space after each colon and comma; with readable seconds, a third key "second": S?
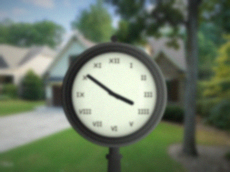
{"hour": 3, "minute": 51}
